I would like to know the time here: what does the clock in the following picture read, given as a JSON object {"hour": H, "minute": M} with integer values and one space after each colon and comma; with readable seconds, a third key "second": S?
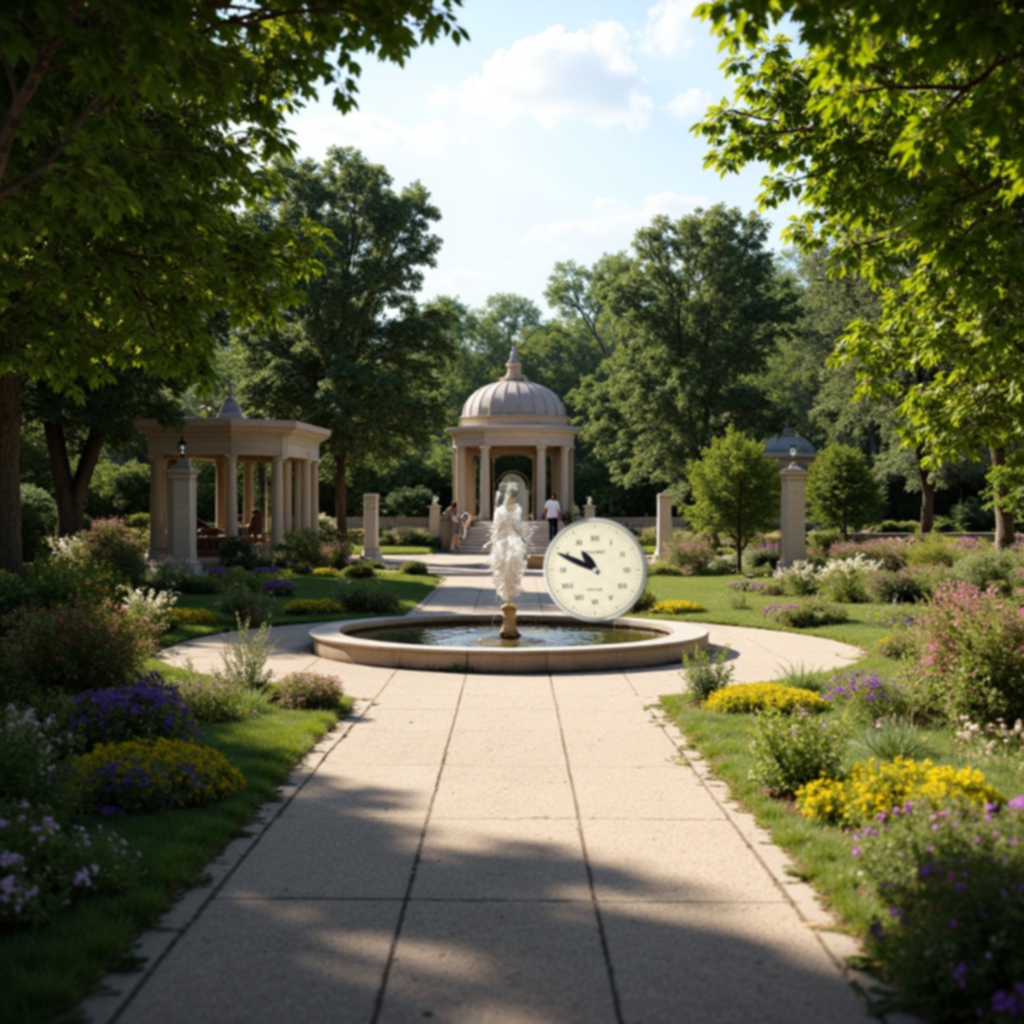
{"hour": 10, "minute": 49}
